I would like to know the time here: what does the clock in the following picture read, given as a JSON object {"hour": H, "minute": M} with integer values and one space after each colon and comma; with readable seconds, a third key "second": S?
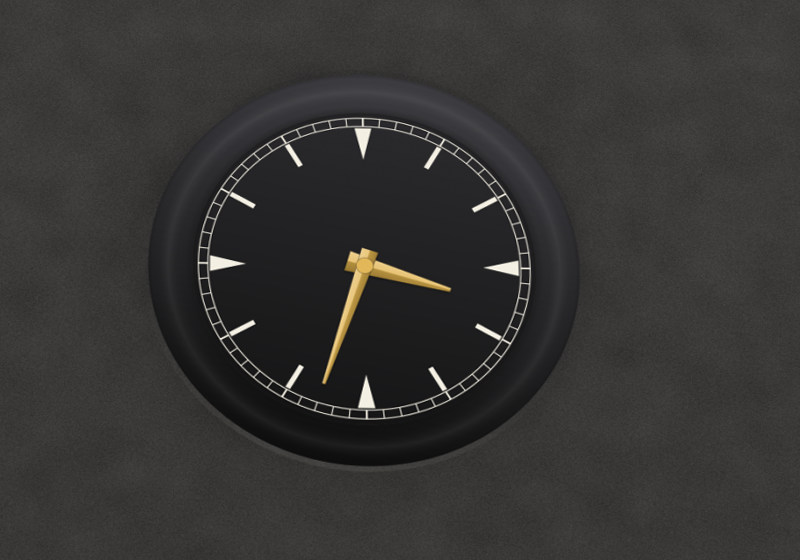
{"hour": 3, "minute": 33}
